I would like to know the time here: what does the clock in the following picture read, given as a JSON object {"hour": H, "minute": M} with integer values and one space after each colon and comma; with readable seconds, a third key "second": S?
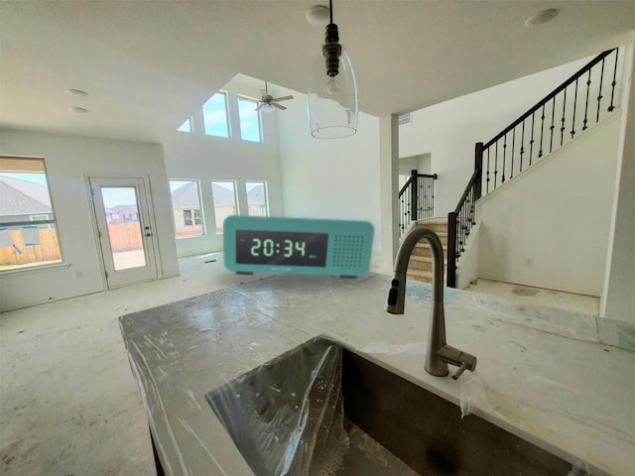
{"hour": 20, "minute": 34}
